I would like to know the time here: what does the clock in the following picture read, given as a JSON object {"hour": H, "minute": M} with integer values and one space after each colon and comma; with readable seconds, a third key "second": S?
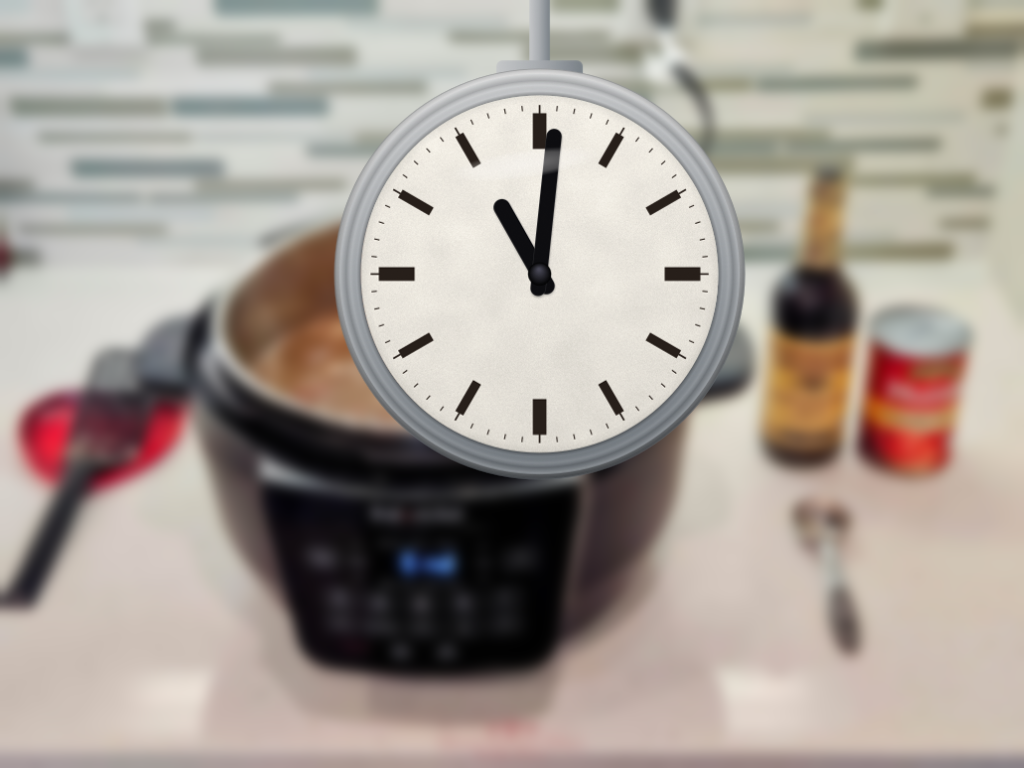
{"hour": 11, "minute": 1}
